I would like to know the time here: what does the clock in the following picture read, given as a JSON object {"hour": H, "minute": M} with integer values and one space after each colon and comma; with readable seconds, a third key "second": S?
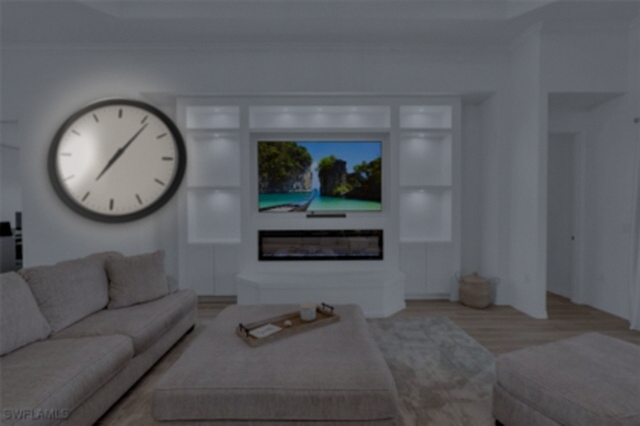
{"hour": 7, "minute": 6}
